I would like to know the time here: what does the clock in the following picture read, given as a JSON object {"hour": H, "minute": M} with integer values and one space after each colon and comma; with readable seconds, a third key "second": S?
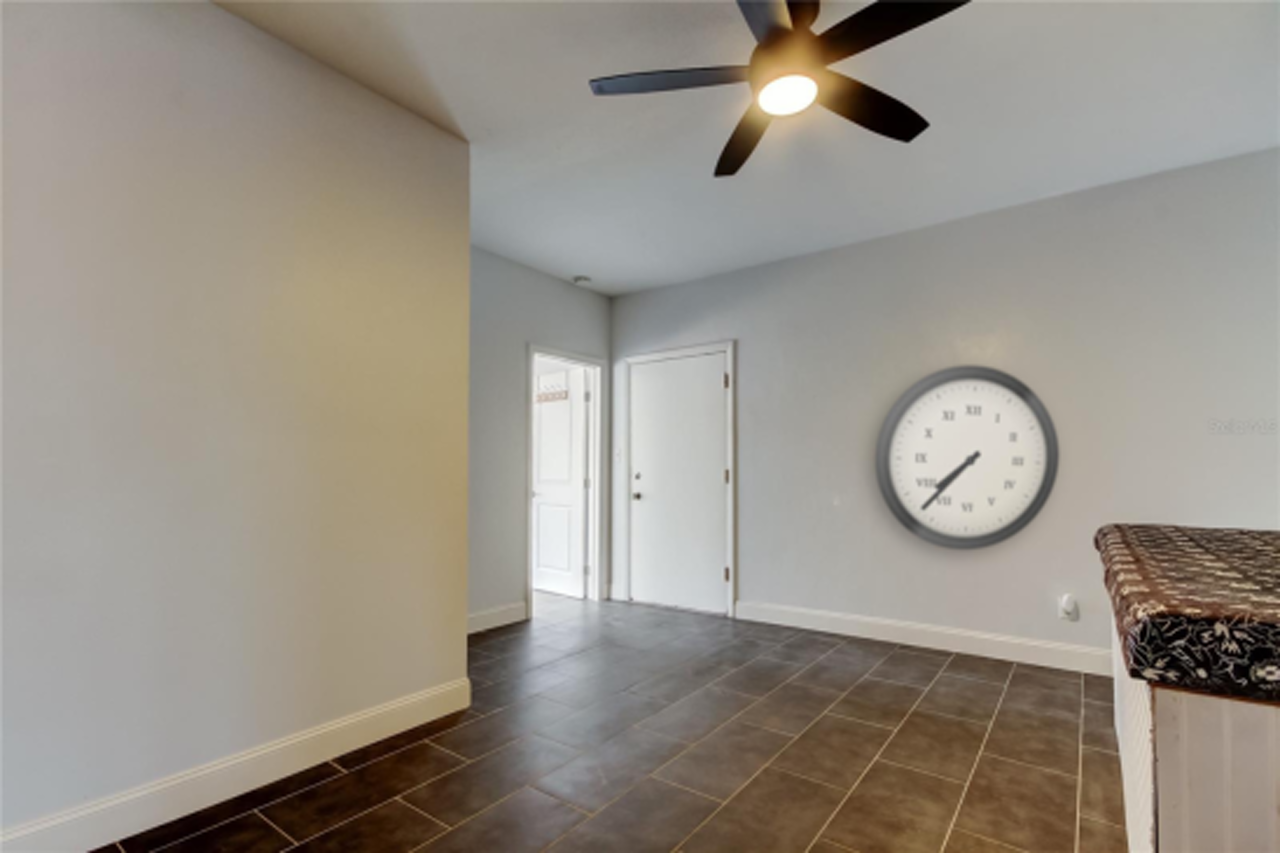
{"hour": 7, "minute": 37}
